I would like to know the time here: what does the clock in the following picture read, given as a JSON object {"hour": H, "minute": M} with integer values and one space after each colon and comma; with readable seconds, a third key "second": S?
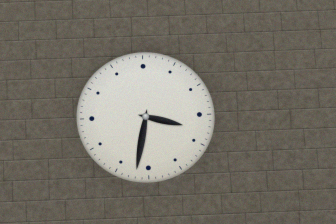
{"hour": 3, "minute": 32}
